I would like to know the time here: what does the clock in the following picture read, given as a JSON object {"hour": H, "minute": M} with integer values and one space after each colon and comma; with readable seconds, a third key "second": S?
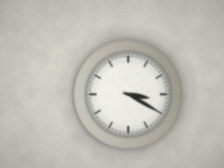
{"hour": 3, "minute": 20}
